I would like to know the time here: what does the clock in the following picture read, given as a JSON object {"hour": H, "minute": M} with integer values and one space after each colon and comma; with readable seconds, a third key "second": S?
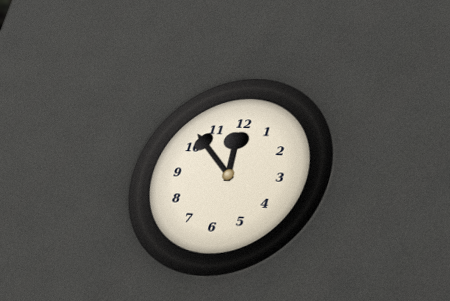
{"hour": 11, "minute": 52}
